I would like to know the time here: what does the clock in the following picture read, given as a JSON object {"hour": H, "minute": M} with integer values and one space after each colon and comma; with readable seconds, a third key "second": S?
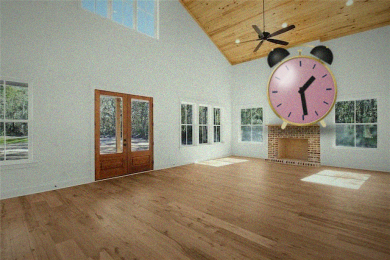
{"hour": 1, "minute": 29}
